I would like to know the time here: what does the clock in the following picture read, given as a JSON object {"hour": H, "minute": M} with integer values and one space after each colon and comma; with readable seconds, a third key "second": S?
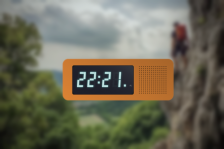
{"hour": 22, "minute": 21}
